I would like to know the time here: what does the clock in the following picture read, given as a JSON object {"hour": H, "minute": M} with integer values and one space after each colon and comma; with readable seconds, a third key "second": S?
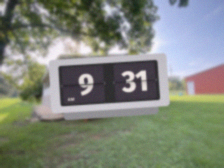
{"hour": 9, "minute": 31}
